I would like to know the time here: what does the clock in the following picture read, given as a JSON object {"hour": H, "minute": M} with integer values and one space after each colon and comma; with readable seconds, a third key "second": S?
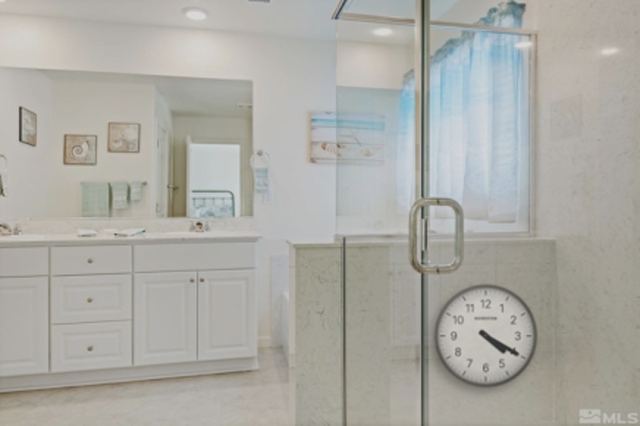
{"hour": 4, "minute": 20}
